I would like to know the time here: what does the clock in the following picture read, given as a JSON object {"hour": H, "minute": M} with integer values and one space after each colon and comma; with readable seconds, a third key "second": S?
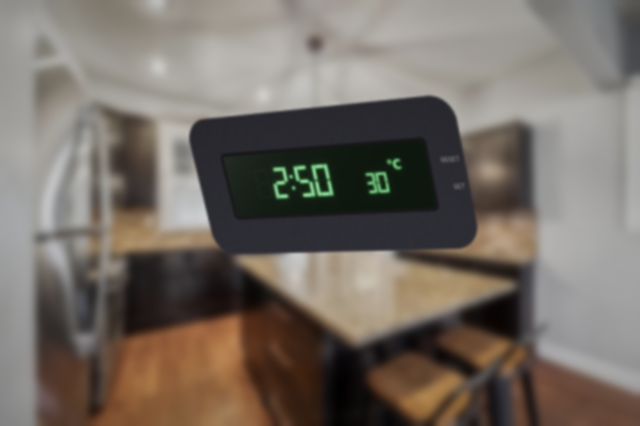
{"hour": 2, "minute": 50}
